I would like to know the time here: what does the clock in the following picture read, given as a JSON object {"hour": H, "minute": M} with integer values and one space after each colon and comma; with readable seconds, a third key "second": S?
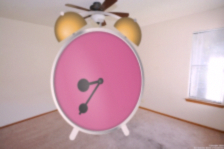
{"hour": 8, "minute": 36}
